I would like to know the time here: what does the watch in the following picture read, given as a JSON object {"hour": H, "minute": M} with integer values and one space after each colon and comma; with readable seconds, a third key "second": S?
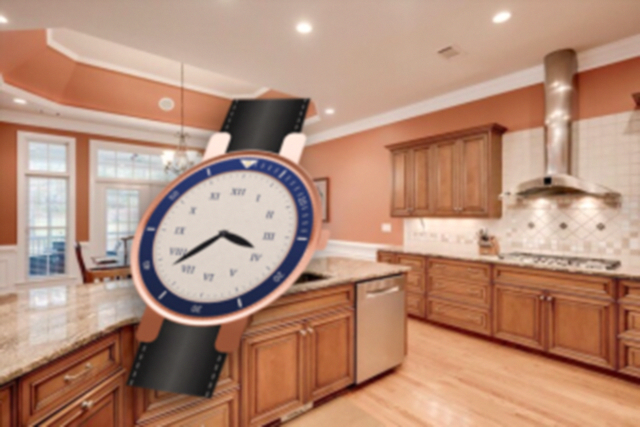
{"hour": 3, "minute": 38}
